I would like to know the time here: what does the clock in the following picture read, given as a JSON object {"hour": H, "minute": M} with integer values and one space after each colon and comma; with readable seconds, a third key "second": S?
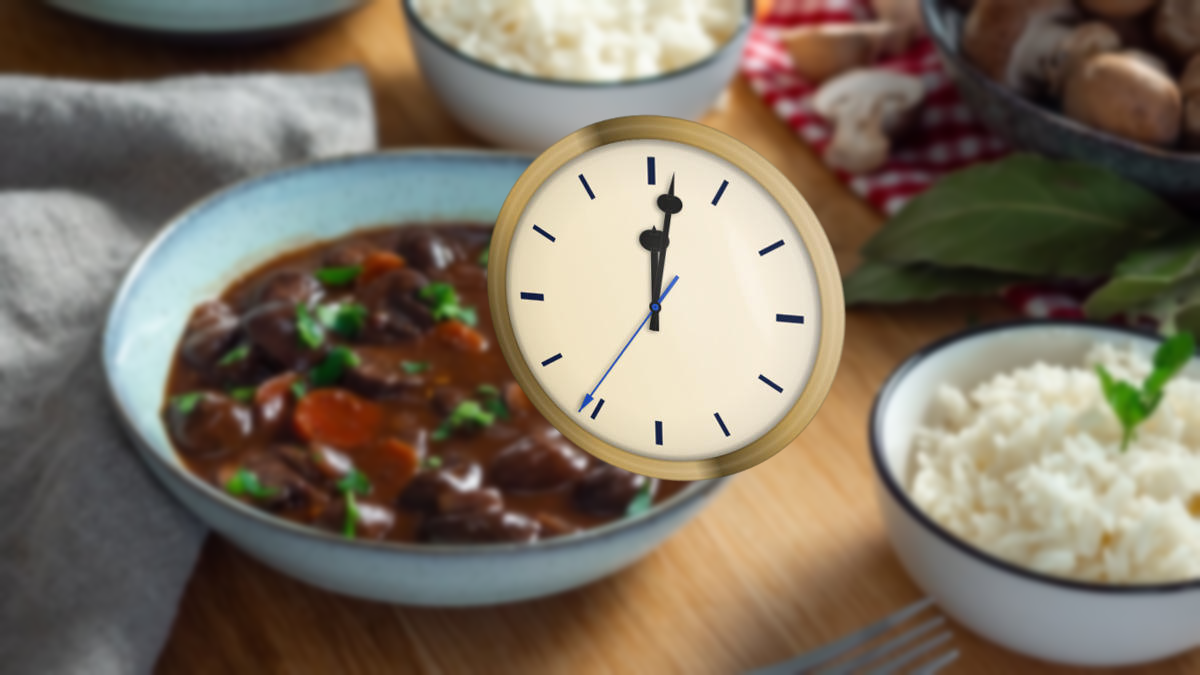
{"hour": 12, "minute": 1, "second": 36}
